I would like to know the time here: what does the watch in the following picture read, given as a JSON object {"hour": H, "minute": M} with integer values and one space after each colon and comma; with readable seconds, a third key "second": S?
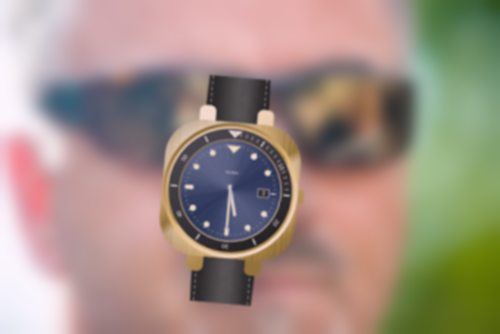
{"hour": 5, "minute": 30}
